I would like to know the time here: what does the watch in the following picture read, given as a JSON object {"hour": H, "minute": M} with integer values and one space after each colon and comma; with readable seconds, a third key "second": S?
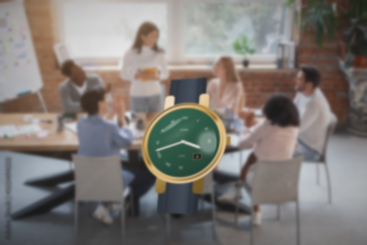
{"hour": 3, "minute": 42}
